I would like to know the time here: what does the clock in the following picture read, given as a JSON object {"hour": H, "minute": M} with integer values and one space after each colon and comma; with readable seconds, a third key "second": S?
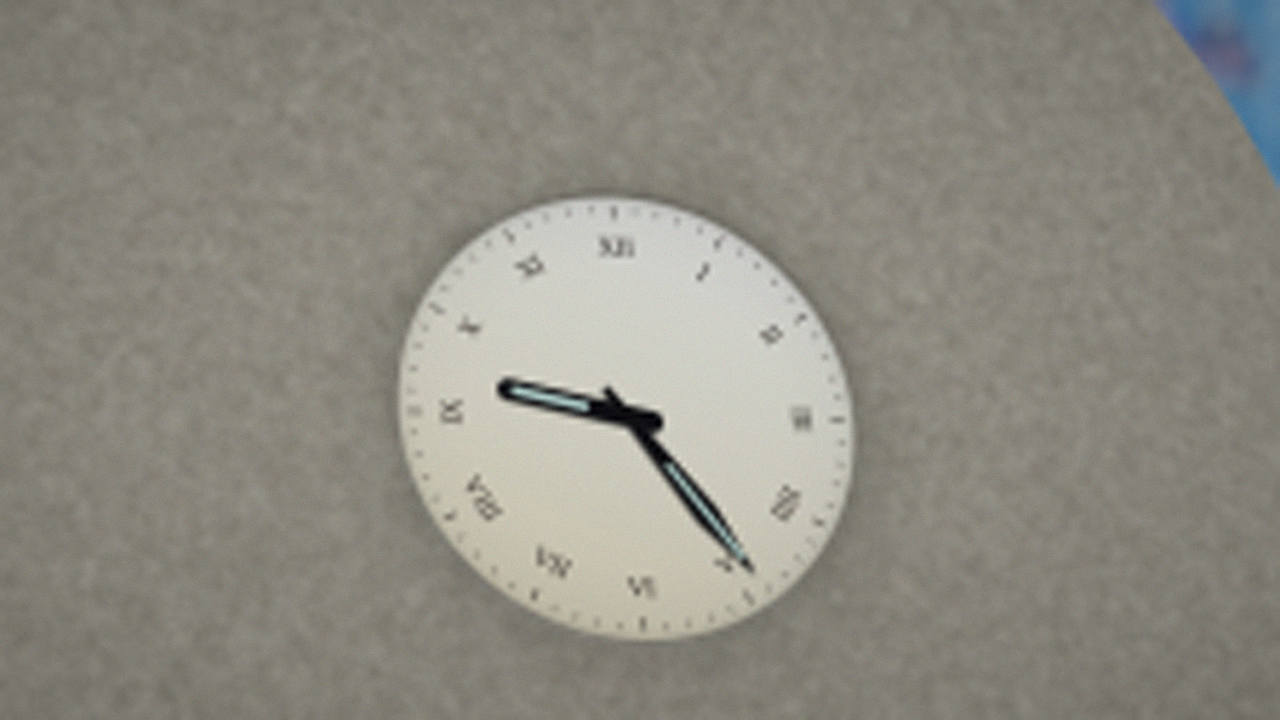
{"hour": 9, "minute": 24}
